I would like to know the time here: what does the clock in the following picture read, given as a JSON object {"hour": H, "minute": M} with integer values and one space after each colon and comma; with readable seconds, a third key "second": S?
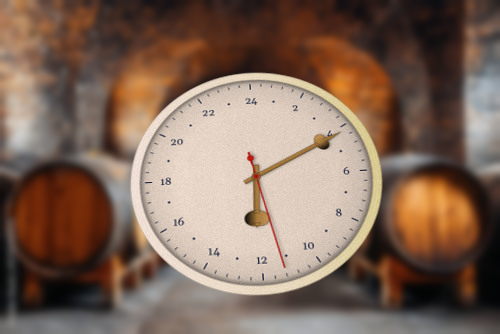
{"hour": 12, "minute": 10, "second": 28}
